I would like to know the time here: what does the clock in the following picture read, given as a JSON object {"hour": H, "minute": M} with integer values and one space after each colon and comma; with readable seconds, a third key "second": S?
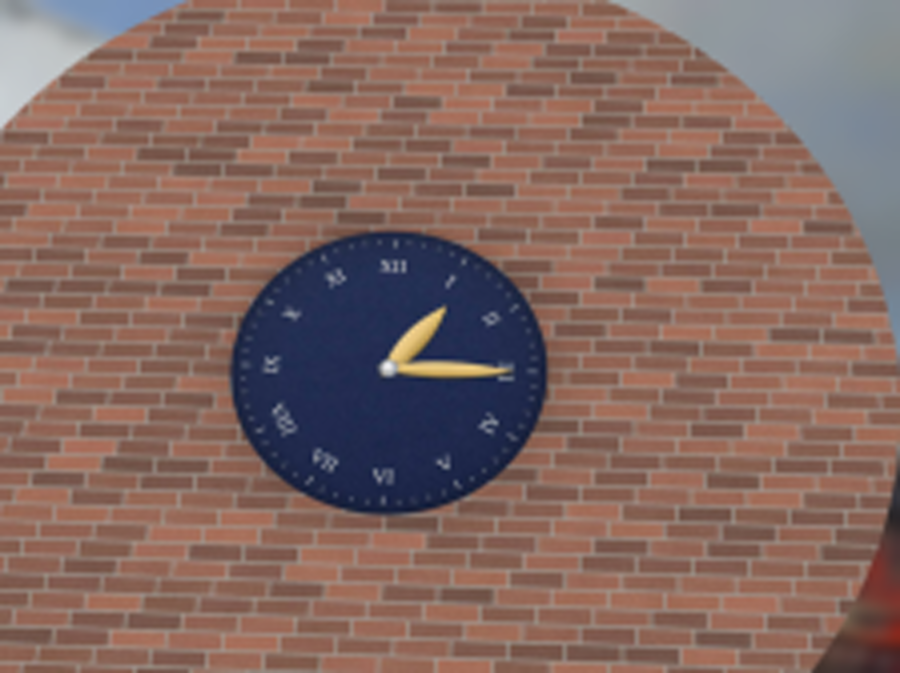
{"hour": 1, "minute": 15}
